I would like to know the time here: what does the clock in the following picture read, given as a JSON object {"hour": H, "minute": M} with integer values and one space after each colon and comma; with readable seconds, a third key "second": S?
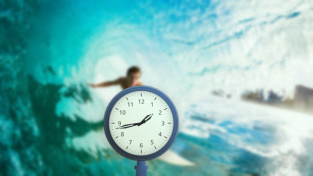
{"hour": 1, "minute": 43}
